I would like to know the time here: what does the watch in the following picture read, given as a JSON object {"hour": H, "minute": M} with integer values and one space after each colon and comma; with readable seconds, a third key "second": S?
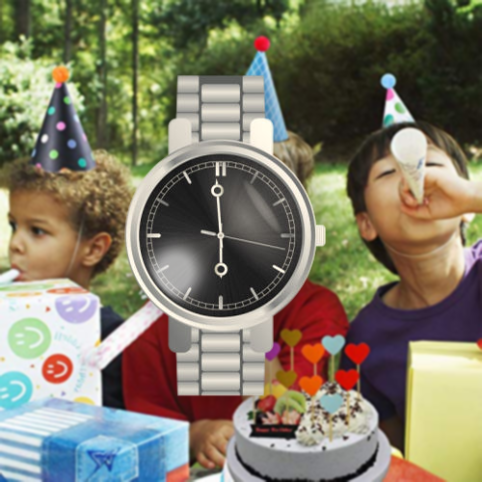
{"hour": 5, "minute": 59, "second": 17}
